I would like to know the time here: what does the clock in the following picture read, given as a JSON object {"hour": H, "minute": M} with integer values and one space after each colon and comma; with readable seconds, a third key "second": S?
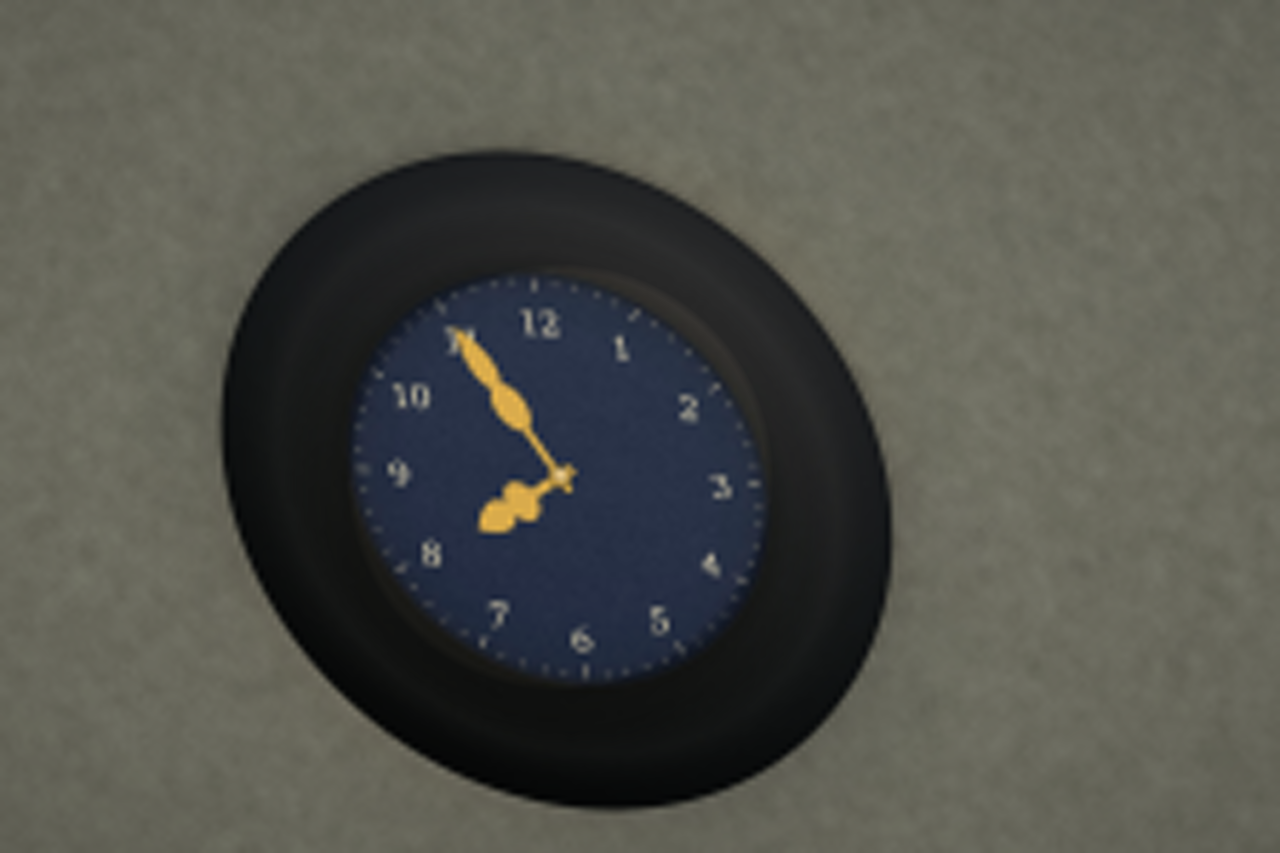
{"hour": 7, "minute": 55}
